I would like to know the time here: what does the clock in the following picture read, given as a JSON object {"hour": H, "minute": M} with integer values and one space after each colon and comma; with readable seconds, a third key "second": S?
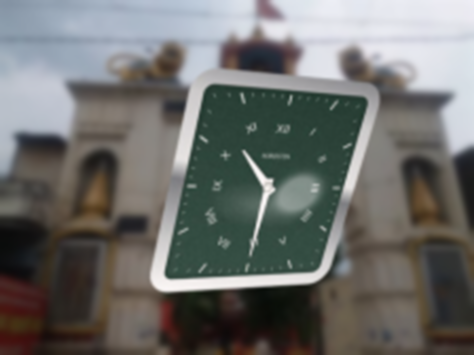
{"hour": 10, "minute": 30}
